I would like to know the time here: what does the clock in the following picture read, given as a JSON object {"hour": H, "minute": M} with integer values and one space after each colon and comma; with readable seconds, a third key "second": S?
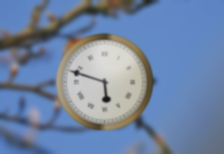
{"hour": 5, "minute": 48}
